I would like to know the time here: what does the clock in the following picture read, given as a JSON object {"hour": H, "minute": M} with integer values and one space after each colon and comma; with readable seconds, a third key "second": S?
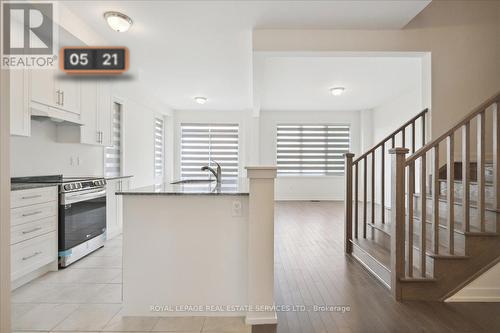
{"hour": 5, "minute": 21}
